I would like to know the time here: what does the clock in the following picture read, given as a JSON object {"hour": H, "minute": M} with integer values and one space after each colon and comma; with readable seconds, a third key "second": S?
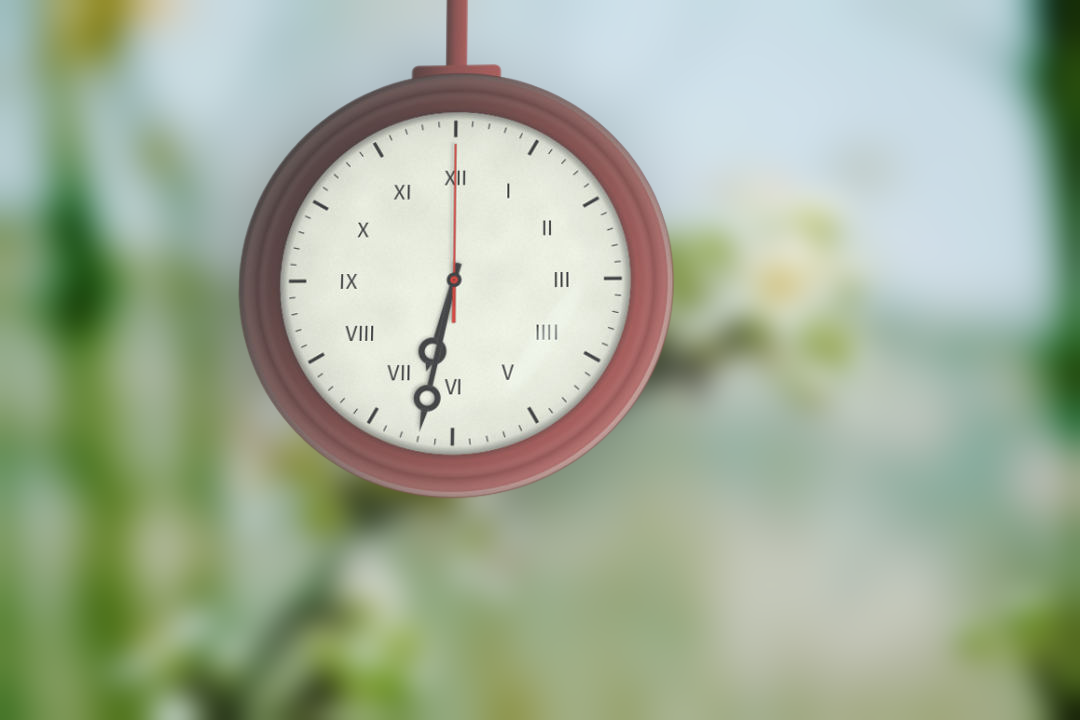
{"hour": 6, "minute": 32, "second": 0}
